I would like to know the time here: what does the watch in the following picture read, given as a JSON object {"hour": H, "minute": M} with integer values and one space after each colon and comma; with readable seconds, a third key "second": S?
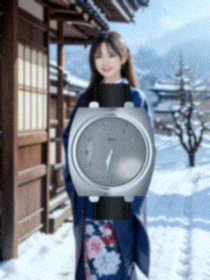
{"hour": 6, "minute": 32}
